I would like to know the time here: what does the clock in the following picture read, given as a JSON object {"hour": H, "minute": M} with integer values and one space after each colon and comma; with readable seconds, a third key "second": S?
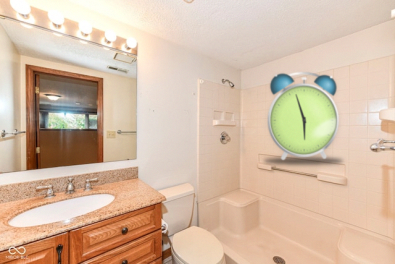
{"hour": 5, "minute": 57}
